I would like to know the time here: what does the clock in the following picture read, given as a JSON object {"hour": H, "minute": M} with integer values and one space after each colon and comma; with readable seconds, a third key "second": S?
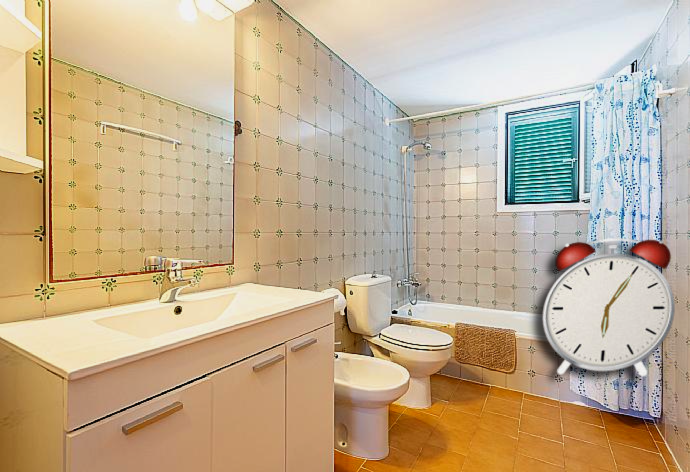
{"hour": 6, "minute": 5}
